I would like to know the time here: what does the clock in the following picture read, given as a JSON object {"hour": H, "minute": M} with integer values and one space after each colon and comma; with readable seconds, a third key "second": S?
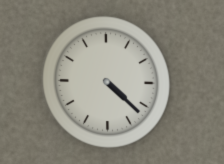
{"hour": 4, "minute": 22}
